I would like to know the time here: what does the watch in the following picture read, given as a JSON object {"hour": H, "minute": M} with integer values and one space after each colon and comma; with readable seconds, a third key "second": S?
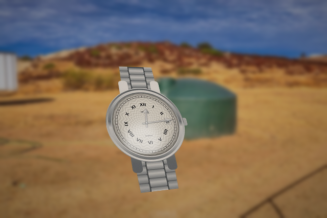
{"hour": 12, "minute": 14}
